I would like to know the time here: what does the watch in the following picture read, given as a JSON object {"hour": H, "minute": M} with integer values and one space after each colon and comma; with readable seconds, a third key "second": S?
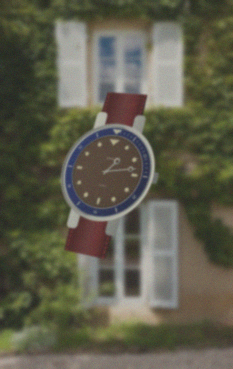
{"hour": 1, "minute": 13}
